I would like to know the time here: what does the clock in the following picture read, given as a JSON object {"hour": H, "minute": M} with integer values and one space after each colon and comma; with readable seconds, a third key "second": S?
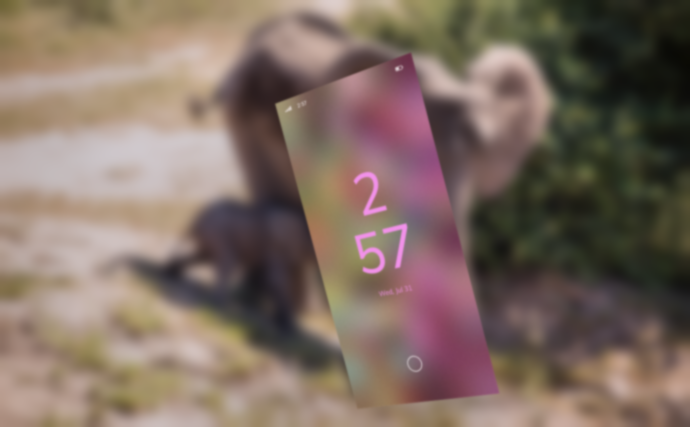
{"hour": 2, "minute": 57}
